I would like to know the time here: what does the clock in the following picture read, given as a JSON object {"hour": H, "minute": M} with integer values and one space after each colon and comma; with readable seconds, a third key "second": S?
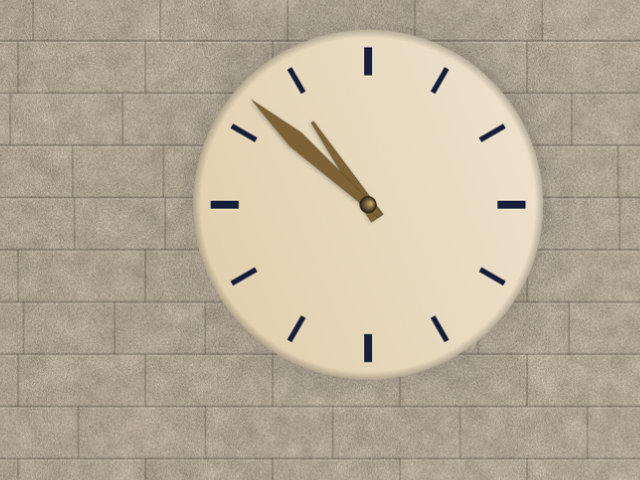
{"hour": 10, "minute": 52}
